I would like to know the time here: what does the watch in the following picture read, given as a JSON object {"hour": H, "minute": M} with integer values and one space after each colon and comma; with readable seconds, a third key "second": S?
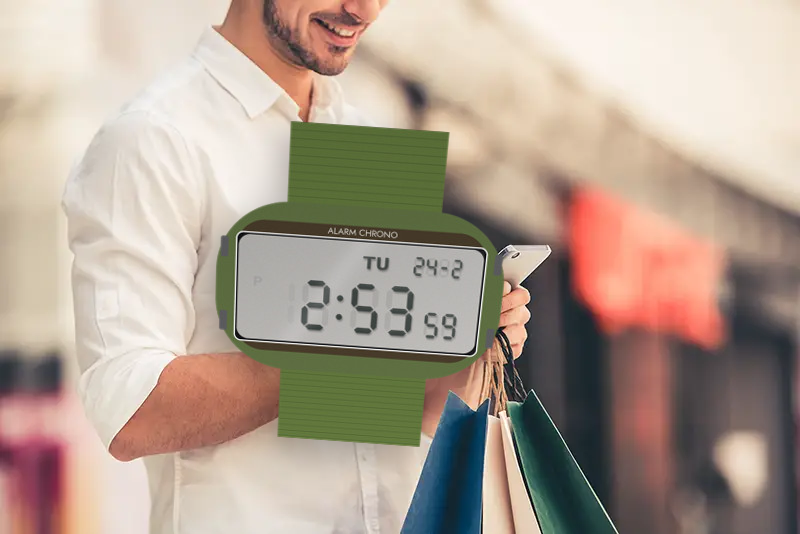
{"hour": 2, "minute": 53, "second": 59}
